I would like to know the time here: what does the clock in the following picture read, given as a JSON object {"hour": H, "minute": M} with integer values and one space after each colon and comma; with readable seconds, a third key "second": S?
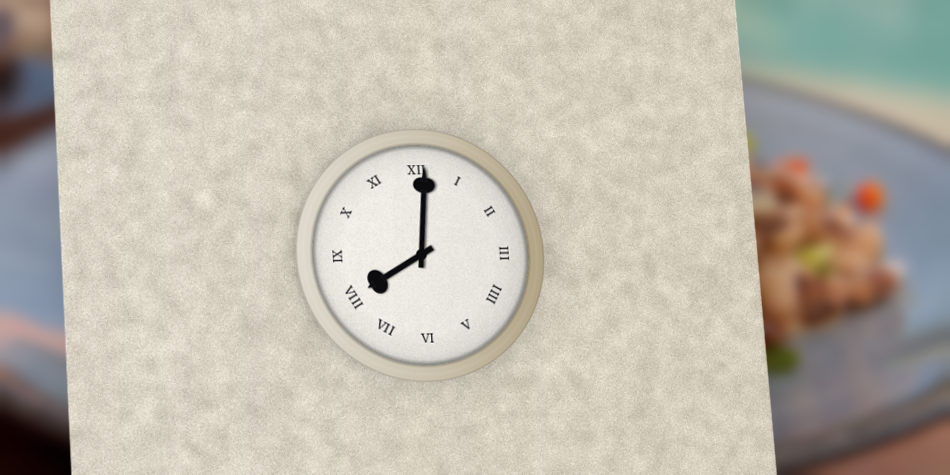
{"hour": 8, "minute": 1}
